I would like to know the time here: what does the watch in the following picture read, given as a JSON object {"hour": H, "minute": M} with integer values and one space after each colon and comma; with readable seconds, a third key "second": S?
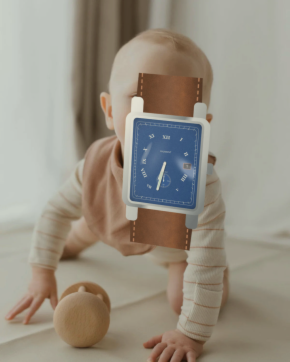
{"hour": 6, "minute": 32}
